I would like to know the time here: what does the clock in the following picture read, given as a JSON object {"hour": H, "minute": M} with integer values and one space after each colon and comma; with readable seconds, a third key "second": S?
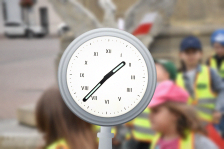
{"hour": 1, "minute": 37}
